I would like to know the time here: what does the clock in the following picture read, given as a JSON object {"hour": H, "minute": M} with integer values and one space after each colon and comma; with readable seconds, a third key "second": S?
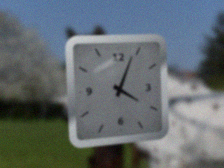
{"hour": 4, "minute": 4}
